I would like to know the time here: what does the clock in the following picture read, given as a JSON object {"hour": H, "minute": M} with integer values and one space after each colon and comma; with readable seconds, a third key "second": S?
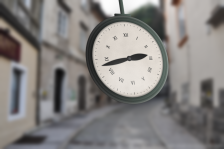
{"hour": 2, "minute": 43}
